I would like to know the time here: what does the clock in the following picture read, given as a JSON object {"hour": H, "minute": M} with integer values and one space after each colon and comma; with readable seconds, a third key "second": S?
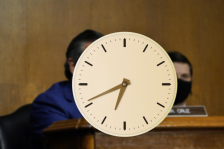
{"hour": 6, "minute": 41}
